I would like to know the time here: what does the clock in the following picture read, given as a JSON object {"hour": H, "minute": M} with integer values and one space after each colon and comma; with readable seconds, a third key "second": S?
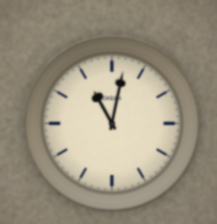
{"hour": 11, "minute": 2}
